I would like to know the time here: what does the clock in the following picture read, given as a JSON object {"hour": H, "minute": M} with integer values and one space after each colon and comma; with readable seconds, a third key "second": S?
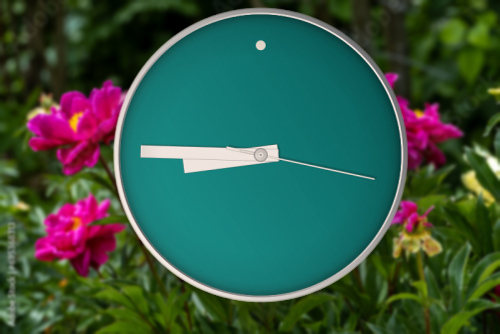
{"hour": 8, "minute": 45, "second": 17}
